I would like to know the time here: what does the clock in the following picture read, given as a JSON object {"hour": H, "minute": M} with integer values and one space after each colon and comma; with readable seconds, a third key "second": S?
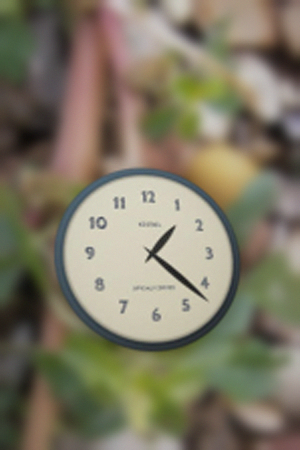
{"hour": 1, "minute": 22}
